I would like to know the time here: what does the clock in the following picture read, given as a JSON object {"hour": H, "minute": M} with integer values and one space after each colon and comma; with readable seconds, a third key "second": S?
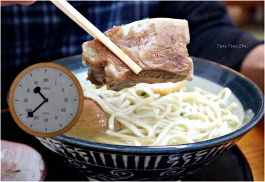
{"hour": 10, "minute": 38}
